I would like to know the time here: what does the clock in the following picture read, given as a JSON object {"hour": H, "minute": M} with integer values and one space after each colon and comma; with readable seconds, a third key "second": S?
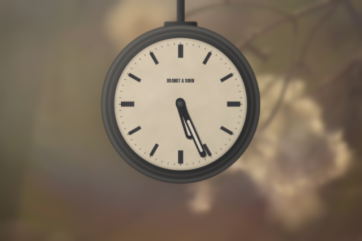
{"hour": 5, "minute": 26}
